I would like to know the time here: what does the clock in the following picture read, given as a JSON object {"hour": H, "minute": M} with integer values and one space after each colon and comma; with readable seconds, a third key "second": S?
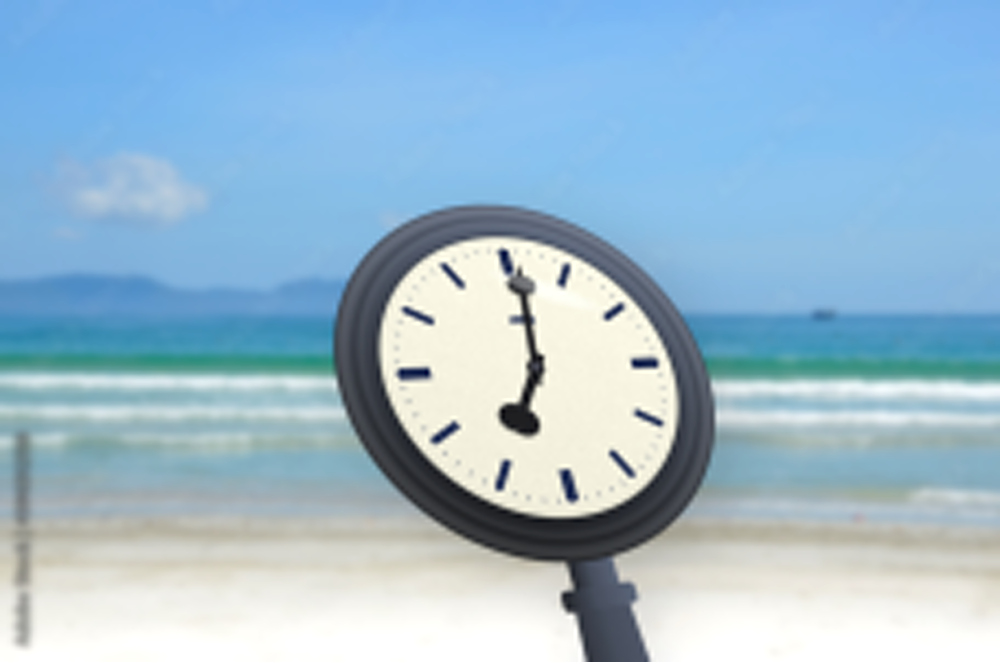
{"hour": 7, "minute": 1}
